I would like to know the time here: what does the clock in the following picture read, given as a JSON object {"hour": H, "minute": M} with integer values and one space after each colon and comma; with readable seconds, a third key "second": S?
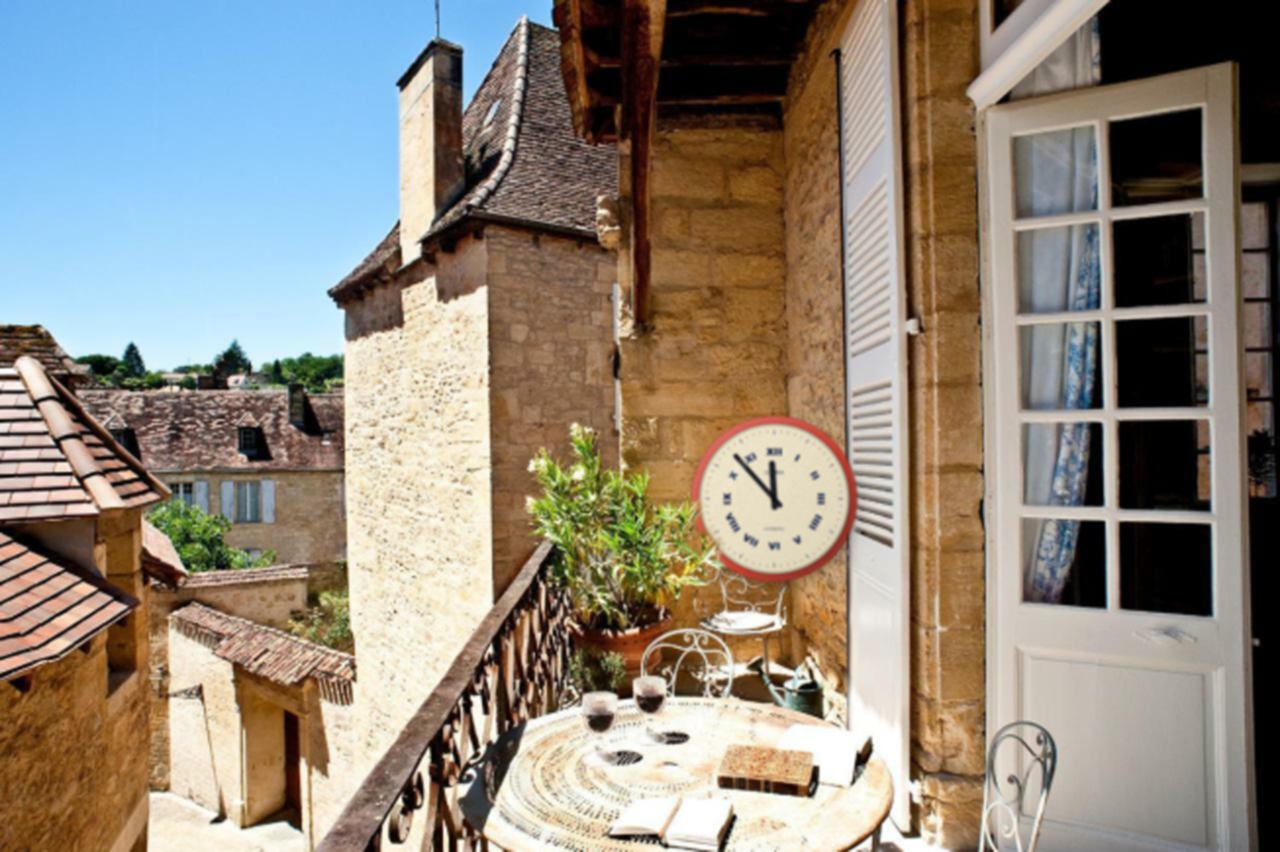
{"hour": 11, "minute": 53}
